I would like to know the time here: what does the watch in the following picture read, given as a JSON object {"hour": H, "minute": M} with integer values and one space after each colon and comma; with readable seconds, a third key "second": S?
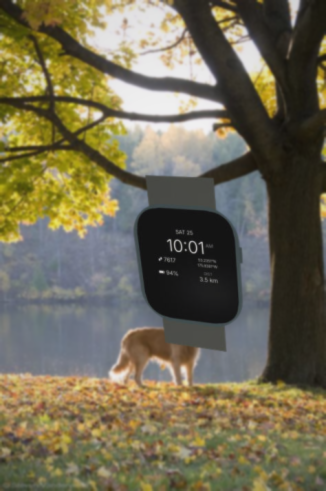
{"hour": 10, "minute": 1}
